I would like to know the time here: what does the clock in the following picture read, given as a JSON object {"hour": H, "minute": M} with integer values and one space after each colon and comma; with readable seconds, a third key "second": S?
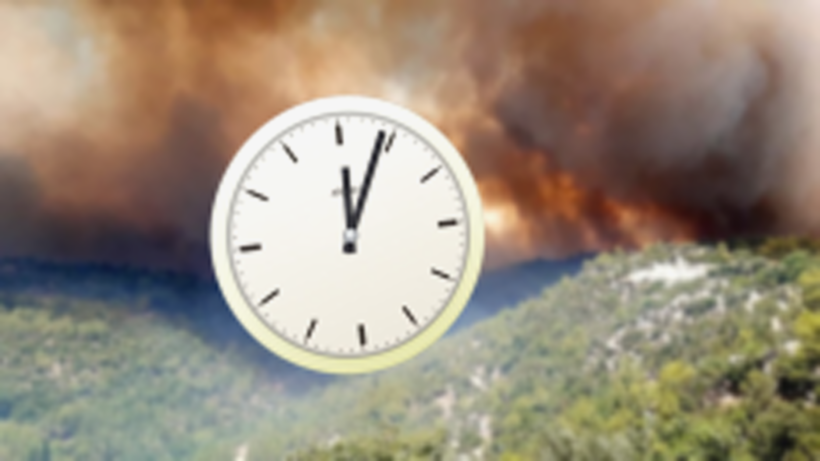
{"hour": 12, "minute": 4}
